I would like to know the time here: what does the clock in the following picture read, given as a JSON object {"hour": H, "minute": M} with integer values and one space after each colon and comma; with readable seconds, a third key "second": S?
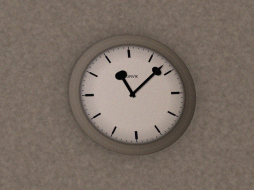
{"hour": 11, "minute": 8}
